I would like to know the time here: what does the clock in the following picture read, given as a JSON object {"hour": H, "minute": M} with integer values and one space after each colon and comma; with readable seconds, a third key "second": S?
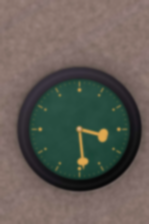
{"hour": 3, "minute": 29}
